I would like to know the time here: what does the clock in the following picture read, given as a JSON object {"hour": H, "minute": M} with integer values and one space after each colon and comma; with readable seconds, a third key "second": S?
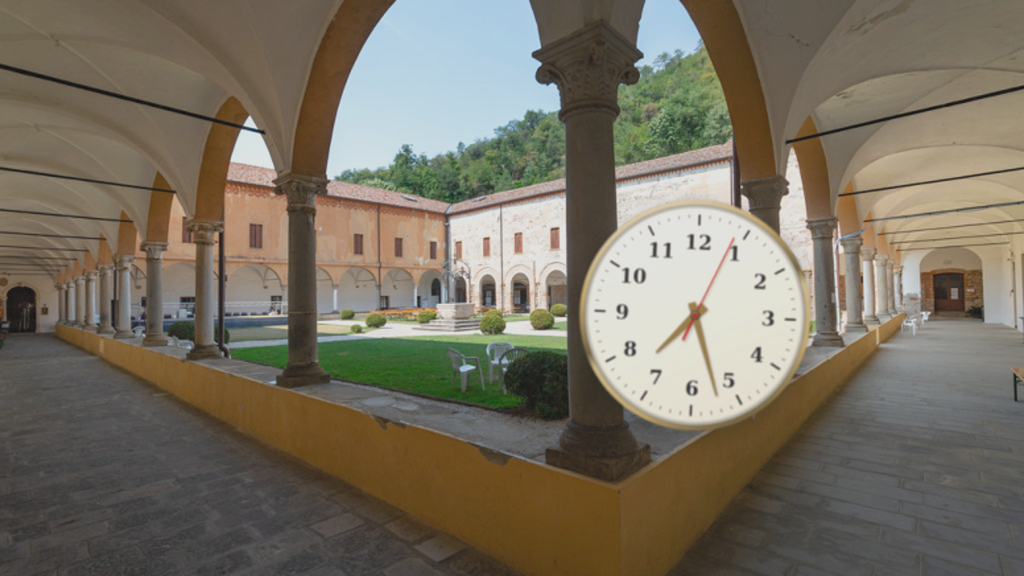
{"hour": 7, "minute": 27, "second": 4}
